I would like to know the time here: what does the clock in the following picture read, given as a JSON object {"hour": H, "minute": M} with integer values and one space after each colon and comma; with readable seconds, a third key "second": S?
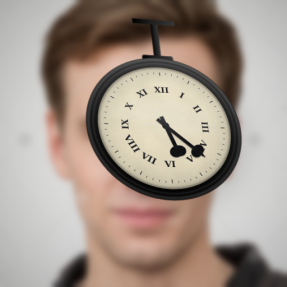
{"hour": 5, "minute": 22}
